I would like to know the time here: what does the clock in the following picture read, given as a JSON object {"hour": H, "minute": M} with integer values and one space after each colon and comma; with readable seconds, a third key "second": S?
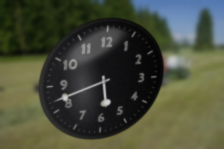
{"hour": 5, "minute": 42}
